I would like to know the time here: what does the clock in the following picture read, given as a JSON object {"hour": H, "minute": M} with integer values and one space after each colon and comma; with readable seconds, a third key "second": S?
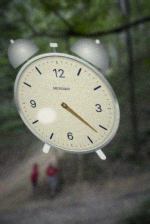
{"hour": 4, "minute": 22}
